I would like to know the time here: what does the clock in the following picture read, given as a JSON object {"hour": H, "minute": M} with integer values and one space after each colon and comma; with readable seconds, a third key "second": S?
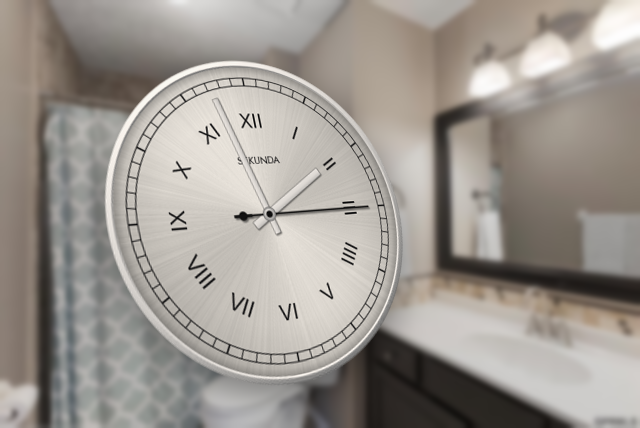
{"hour": 1, "minute": 57, "second": 15}
